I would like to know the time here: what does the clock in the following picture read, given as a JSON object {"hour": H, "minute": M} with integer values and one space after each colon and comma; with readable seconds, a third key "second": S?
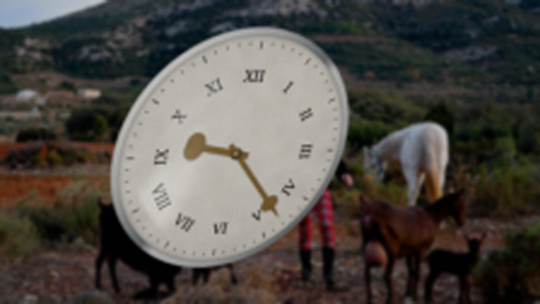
{"hour": 9, "minute": 23}
